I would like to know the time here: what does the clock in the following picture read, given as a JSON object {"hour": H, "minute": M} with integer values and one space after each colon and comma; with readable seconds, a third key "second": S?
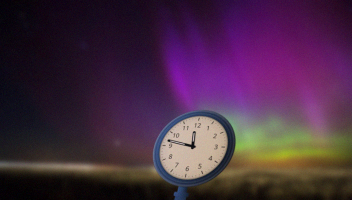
{"hour": 11, "minute": 47}
